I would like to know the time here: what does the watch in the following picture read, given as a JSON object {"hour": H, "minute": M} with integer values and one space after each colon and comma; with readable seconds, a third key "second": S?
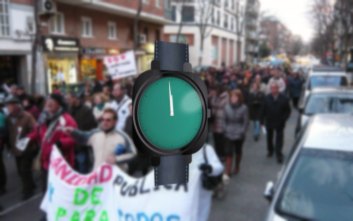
{"hour": 11, "minute": 59}
